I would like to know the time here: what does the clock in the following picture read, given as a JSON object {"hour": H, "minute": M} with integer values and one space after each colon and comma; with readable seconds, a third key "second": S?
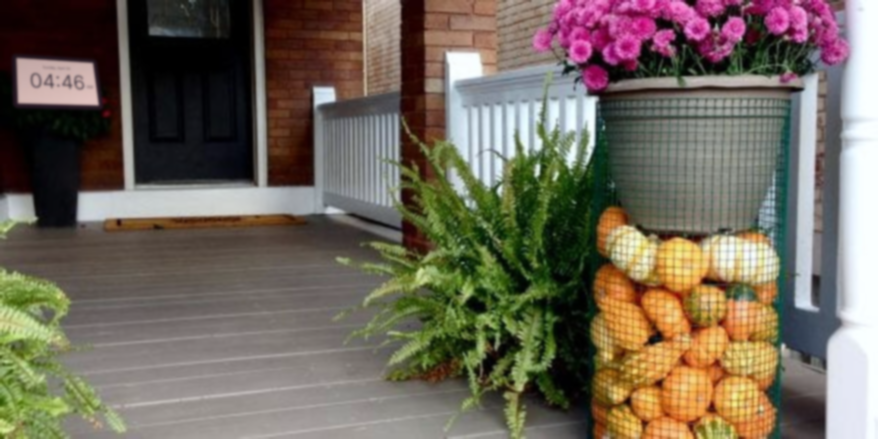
{"hour": 4, "minute": 46}
